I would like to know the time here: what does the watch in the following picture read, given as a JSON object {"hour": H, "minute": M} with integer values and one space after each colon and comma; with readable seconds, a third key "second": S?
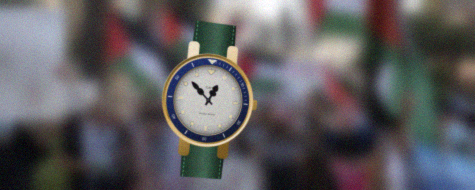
{"hour": 12, "minute": 52}
